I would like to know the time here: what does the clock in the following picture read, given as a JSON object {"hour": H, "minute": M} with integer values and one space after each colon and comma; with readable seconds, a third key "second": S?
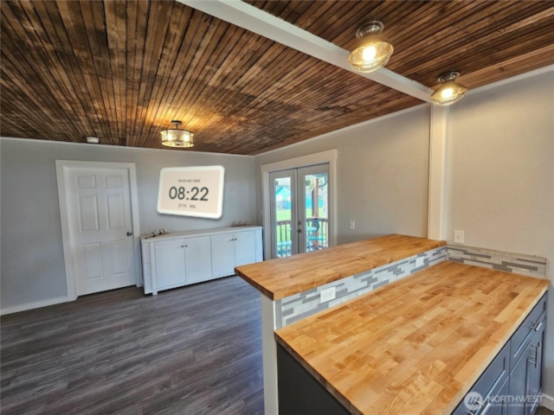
{"hour": 8, "minute": 22}
